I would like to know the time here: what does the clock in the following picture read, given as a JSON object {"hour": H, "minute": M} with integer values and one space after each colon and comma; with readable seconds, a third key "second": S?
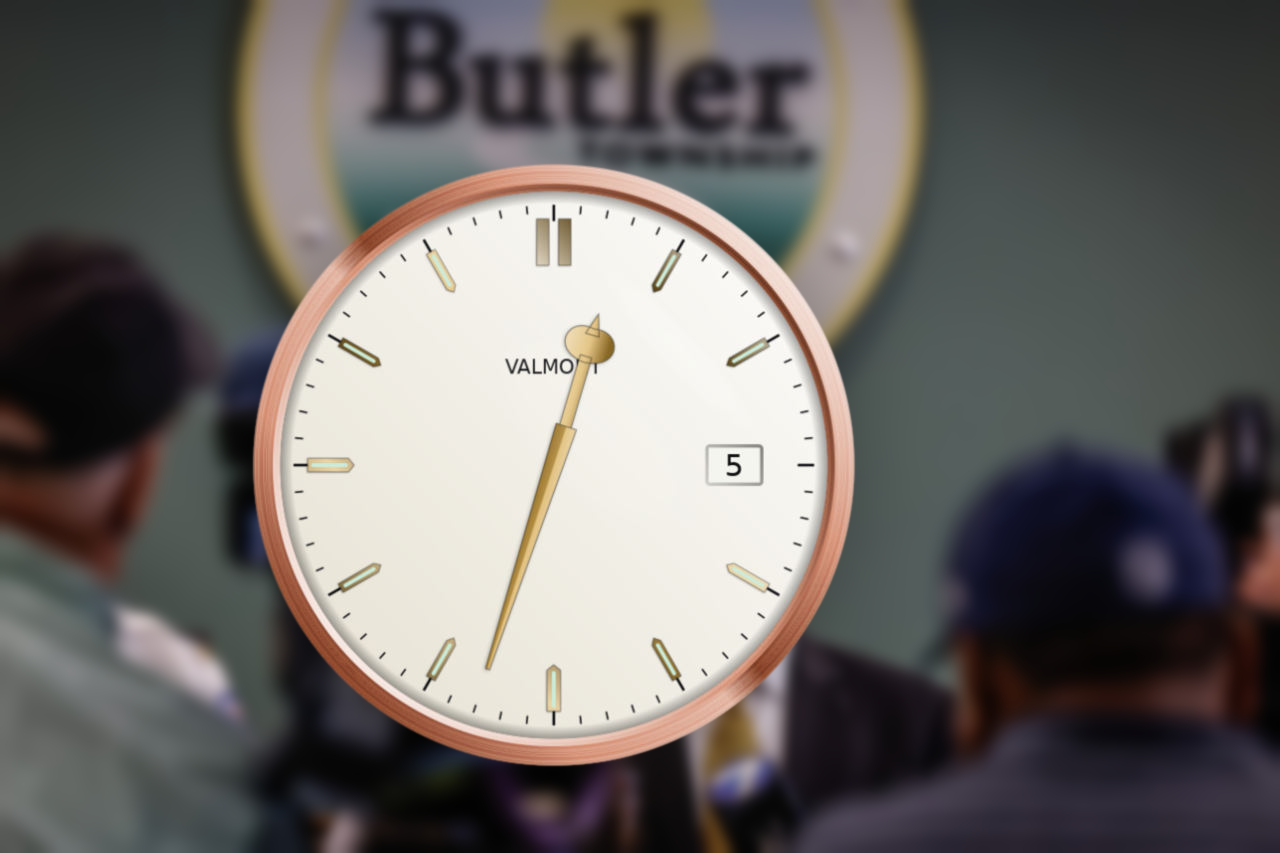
{"hour": 12, "minute": 33}
